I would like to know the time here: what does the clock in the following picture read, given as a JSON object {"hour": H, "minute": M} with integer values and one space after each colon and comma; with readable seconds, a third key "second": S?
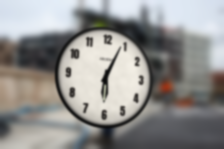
{"hour": 6, "minute": 4}
